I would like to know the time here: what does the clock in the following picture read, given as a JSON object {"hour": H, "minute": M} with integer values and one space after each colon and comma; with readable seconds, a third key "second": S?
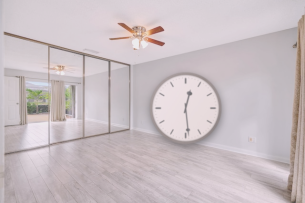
{"hour": 12, "minute": 29}
